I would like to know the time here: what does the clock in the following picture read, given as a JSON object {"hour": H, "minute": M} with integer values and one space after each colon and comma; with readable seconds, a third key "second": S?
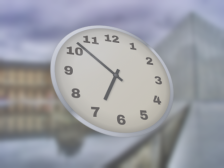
{"hour": 6, "minute": 52}
